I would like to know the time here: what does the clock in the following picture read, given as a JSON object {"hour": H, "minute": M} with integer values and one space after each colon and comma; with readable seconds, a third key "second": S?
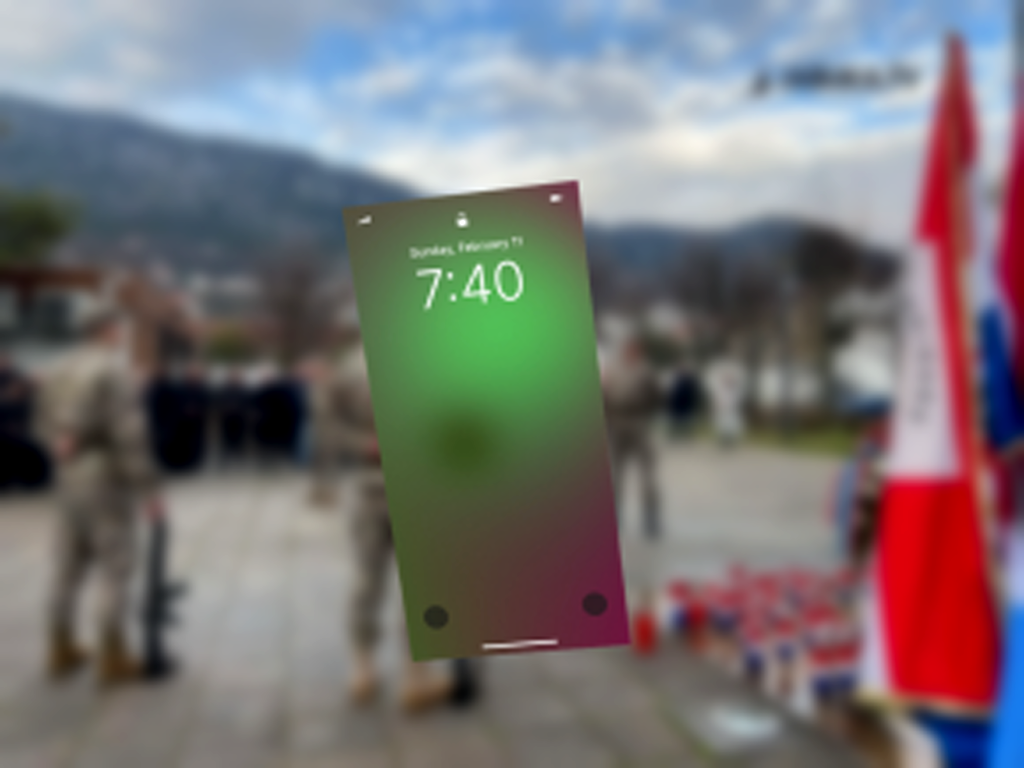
{"hour": 7, "minute": 40}
